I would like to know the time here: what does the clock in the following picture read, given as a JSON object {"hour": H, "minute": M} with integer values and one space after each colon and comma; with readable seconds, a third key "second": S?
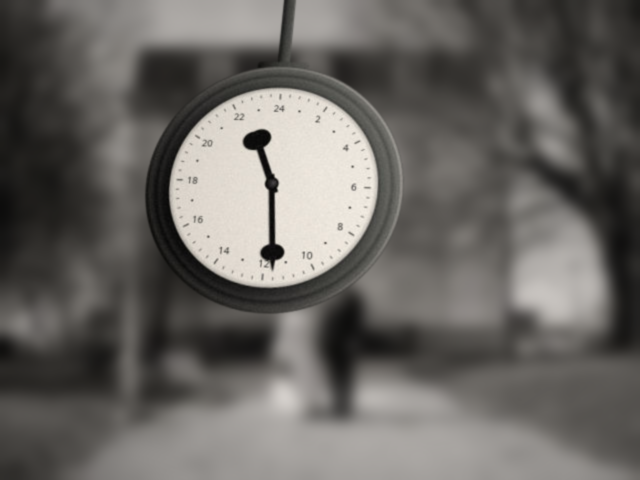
{"hour": 22, "minute": 29}
